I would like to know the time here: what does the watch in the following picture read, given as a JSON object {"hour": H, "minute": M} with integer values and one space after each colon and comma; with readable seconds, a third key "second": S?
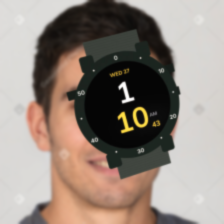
{"hour": 1, "minute": 10}
